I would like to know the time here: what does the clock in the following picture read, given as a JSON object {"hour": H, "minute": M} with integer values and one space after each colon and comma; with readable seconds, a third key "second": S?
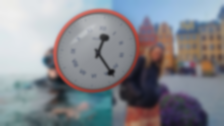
{"hour": 12, "minute": 23}
